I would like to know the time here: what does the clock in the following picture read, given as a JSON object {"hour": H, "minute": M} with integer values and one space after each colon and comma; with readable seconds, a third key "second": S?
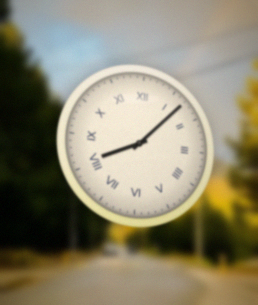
{"hour": 8, "minute": 7}
